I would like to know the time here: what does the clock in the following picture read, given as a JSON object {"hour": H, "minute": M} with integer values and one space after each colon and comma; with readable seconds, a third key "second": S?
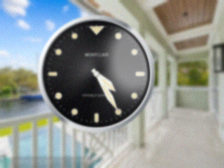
{"hour": 4, "minute": 25}
